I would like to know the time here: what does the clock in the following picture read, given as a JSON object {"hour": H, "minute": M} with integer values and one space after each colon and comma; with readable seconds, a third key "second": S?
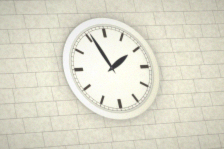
{"hour": 1, "minute": 56}
